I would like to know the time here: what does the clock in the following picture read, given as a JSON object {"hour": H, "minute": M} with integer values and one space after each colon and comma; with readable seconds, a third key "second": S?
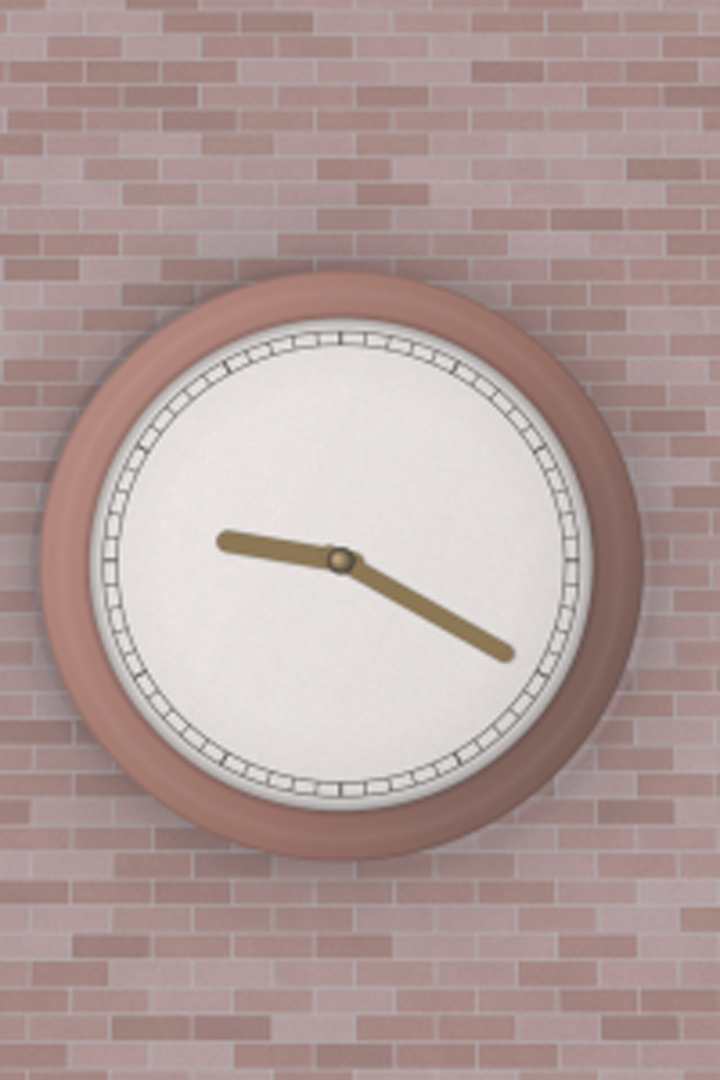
{"hour": 9, "minute": 20}
